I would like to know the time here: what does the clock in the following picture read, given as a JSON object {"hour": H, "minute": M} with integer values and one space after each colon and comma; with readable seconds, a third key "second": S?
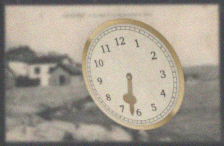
{"hour": 6, "minute": 32}
